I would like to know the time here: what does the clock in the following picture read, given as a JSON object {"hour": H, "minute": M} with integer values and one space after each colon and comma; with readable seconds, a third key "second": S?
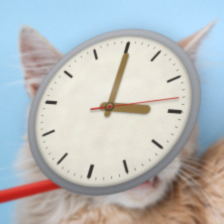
{"hour": 3, "minute": 0, "second": 13}
